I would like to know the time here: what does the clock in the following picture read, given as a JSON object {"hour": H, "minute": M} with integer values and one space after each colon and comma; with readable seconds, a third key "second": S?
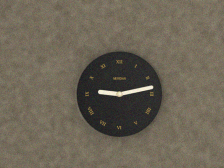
{"hour": 9, "minute": 13}
